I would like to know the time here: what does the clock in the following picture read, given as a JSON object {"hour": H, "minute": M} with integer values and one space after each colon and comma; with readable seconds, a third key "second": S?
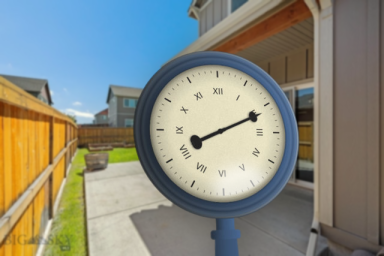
{"hour": 8, "minute": 11}
